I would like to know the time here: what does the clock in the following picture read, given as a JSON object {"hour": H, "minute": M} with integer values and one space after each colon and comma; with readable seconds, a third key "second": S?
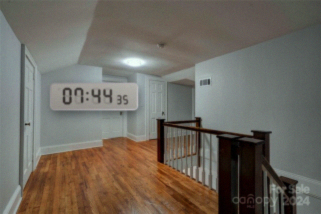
{"hour": 7, "minute": 44, "second": 35}
